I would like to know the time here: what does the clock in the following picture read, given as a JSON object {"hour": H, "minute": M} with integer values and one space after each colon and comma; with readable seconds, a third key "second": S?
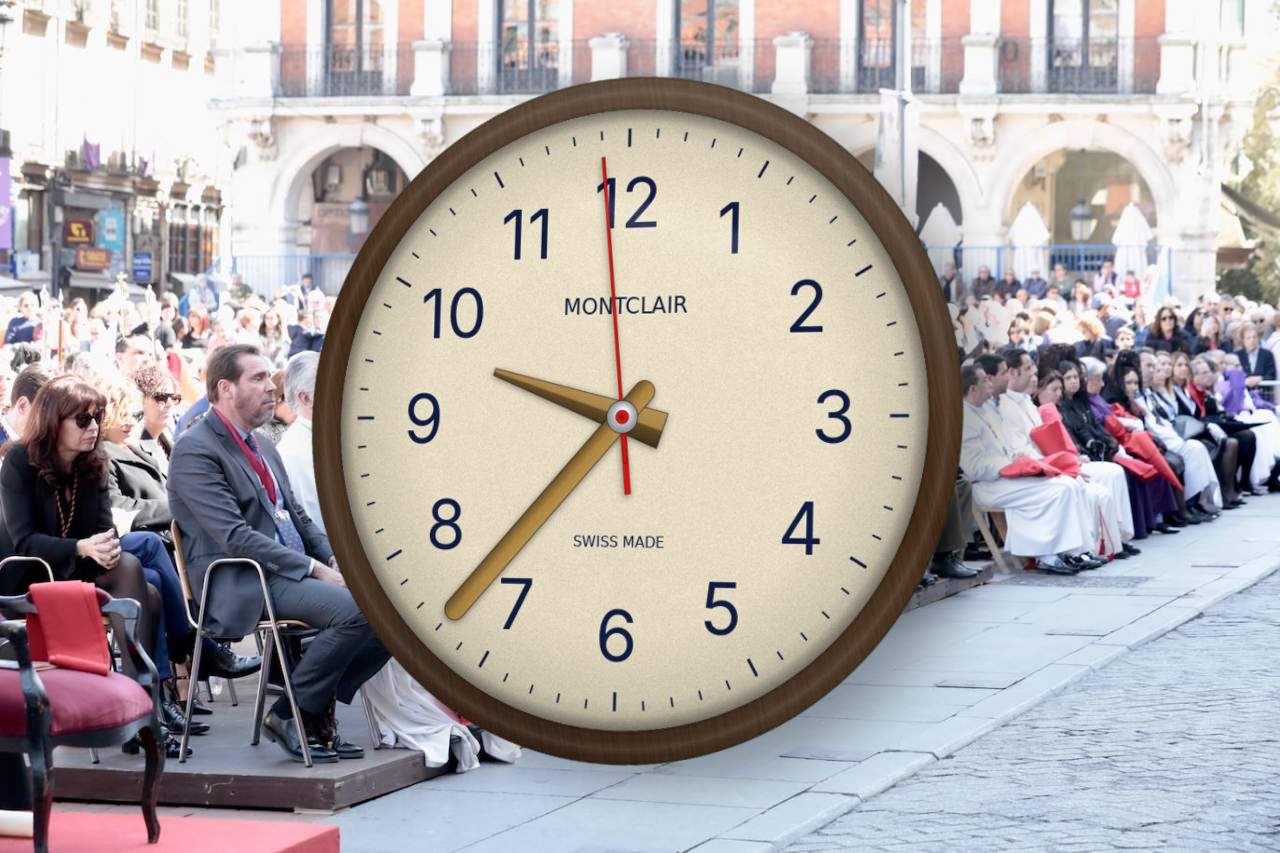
{"hour": 9, "minute": 36, "second": 59}
